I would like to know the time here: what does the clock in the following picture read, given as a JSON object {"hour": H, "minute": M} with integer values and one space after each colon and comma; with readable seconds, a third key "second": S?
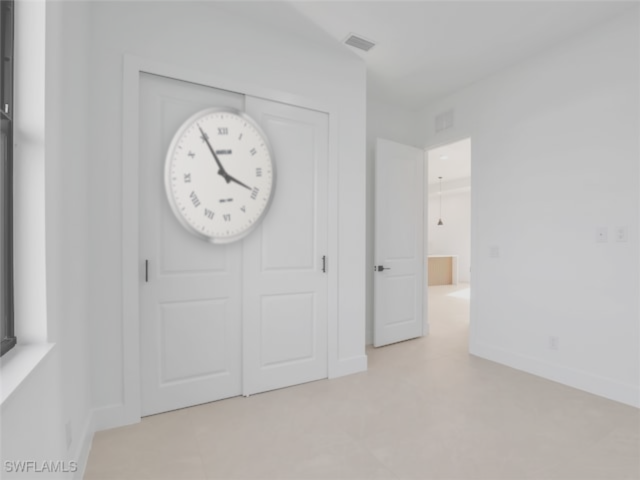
{"hour": 3, "minute": 55}
